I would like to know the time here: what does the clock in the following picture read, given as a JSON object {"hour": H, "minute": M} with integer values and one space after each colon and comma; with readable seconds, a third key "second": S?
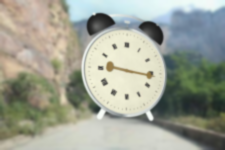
{"hour": 9, "minute": 16}
